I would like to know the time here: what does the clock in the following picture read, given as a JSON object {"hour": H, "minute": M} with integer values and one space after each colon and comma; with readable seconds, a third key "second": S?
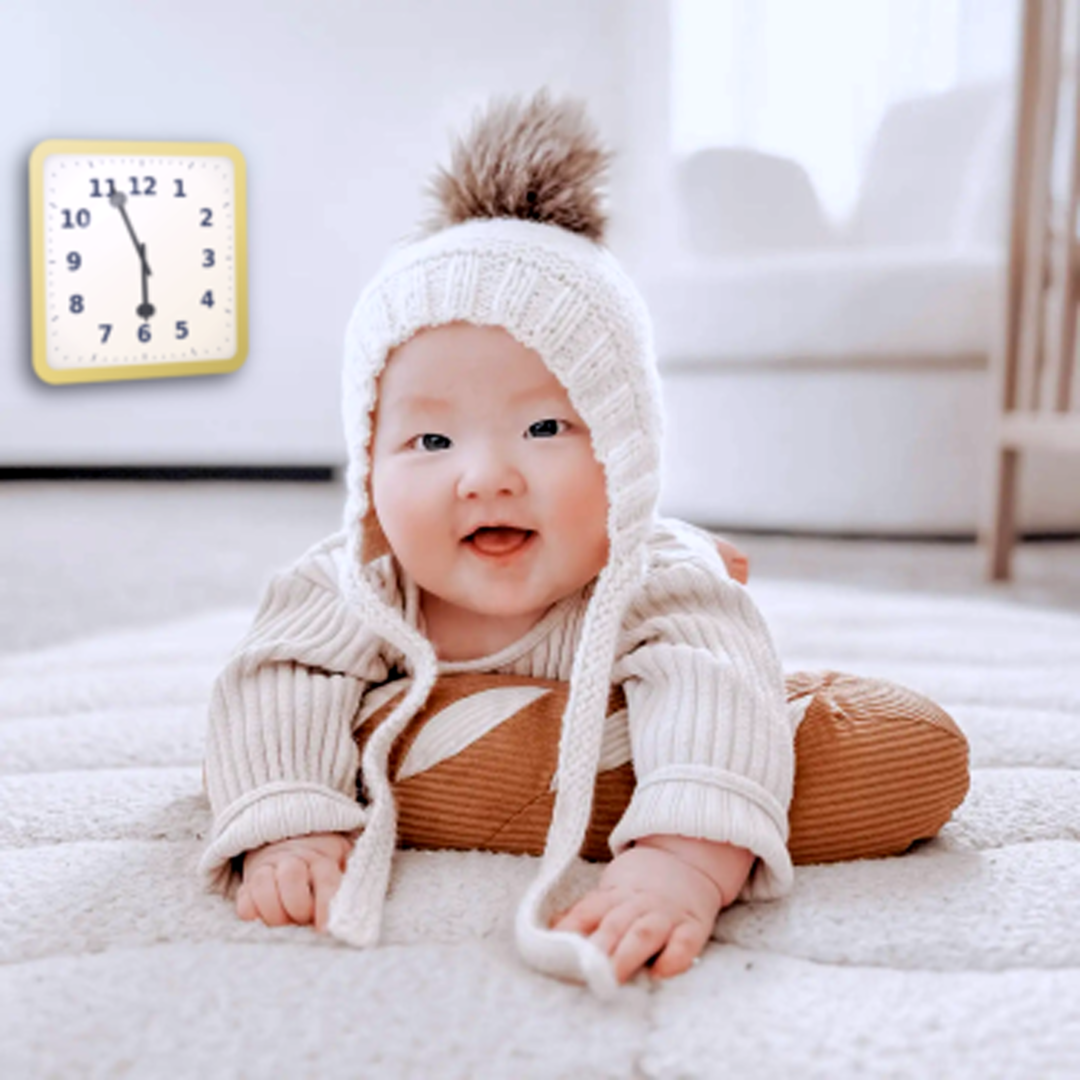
{"hour": 5, "minute": 56}
